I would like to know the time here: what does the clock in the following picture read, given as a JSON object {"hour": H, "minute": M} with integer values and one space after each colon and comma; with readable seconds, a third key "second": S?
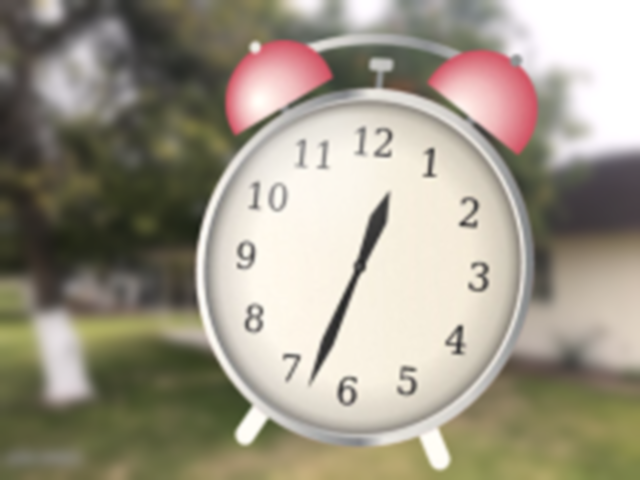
{"hour": 12, "minute": 33}
